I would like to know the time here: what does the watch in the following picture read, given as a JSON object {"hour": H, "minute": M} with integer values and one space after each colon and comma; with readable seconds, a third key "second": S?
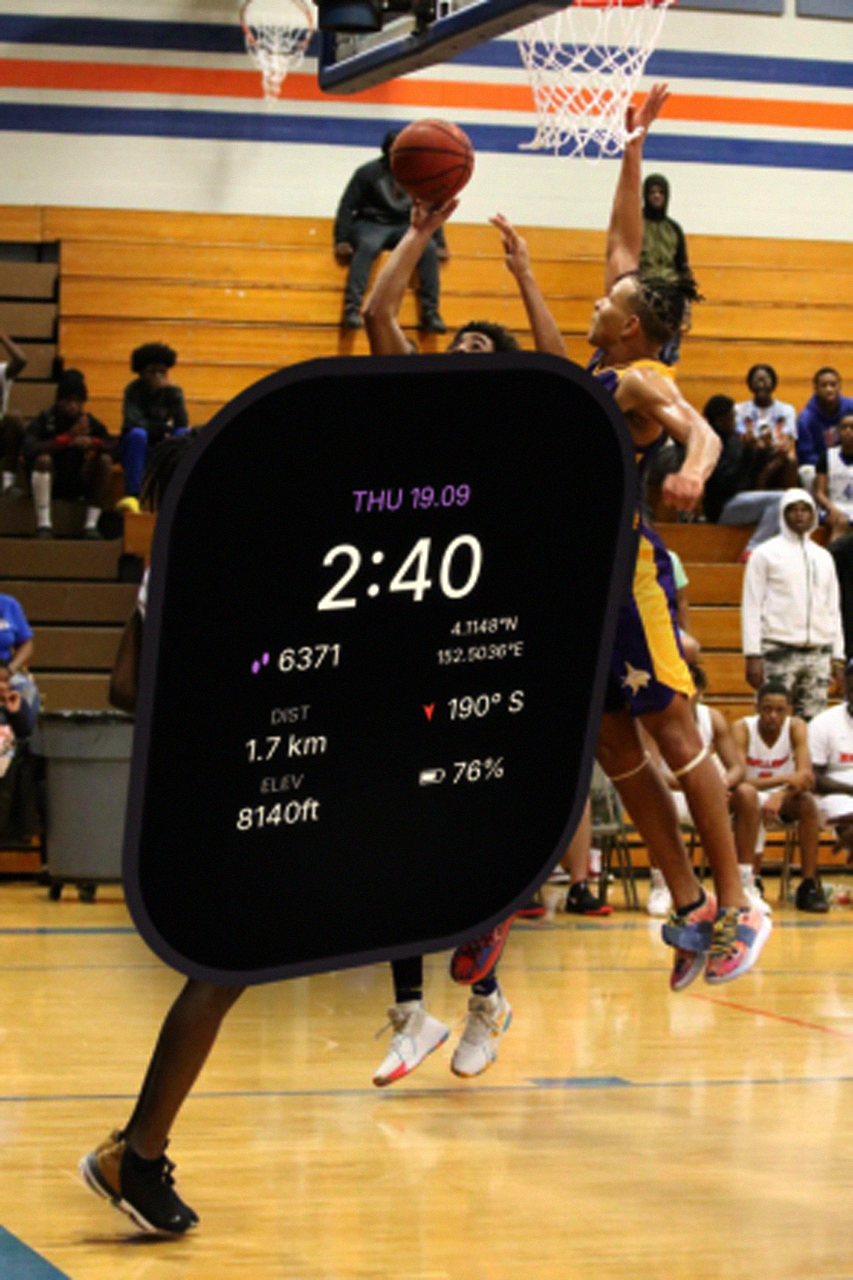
{"hour": 2, "minute": 40}
